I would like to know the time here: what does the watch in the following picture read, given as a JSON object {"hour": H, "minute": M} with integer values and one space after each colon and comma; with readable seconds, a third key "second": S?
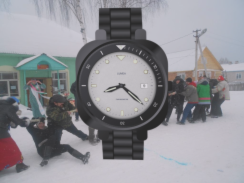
{"hour": 8, "minute": 22}
